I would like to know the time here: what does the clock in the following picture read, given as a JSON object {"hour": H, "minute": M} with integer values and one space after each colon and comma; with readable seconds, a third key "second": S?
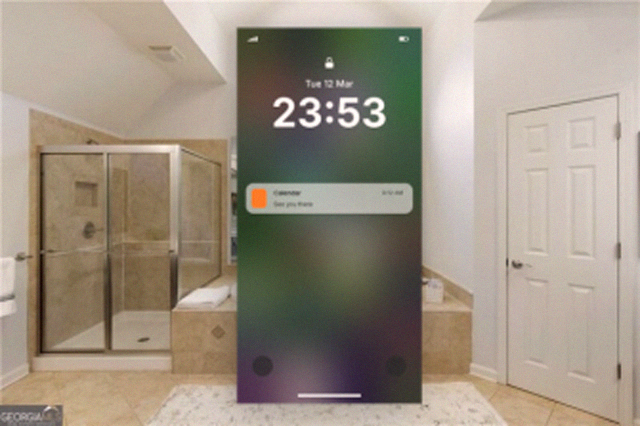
{"hour": 23, "minute": 53}
